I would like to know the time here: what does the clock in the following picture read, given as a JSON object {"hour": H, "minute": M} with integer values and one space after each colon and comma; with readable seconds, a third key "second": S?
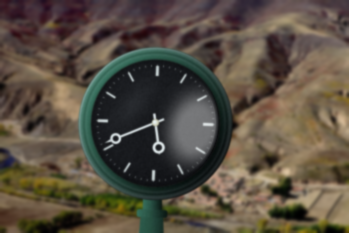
{"hour": 5, "minute": 41}
